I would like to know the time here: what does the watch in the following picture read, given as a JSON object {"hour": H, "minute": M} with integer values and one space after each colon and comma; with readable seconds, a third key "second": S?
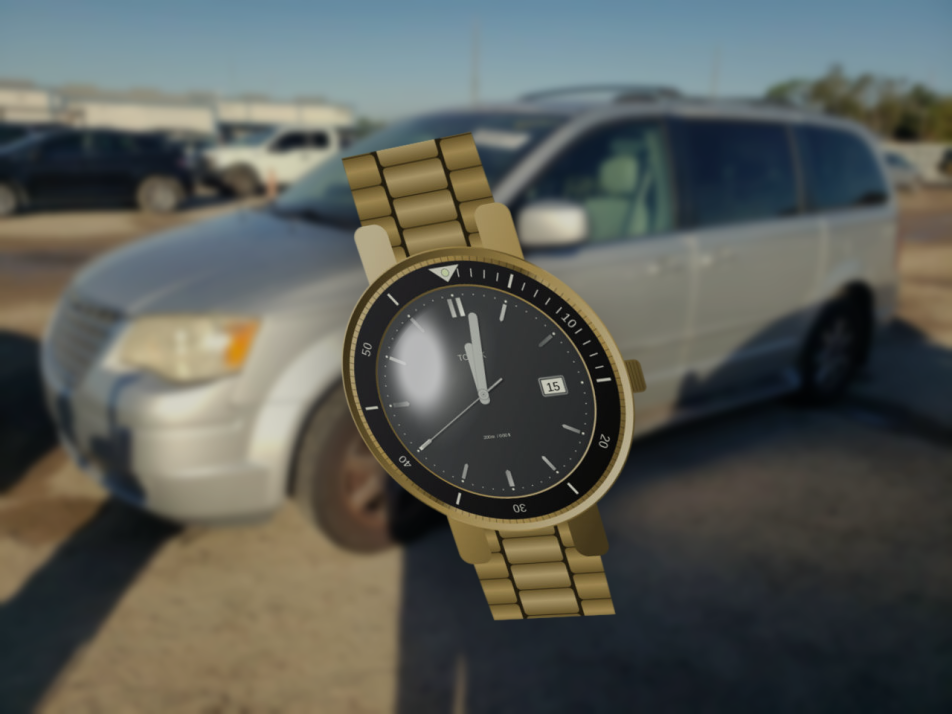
{"hour": 12, "minute": 1, "second": 40}
